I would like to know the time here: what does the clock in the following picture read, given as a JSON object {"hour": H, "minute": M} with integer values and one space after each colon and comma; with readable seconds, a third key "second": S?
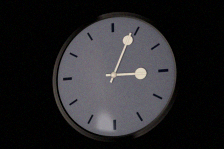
{"hour": 3, "minute": 4}
